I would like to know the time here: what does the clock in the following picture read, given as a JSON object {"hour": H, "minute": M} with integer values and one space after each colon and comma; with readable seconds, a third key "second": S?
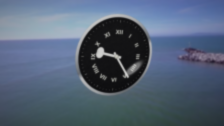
{"hour": 9, "minute": 24}
